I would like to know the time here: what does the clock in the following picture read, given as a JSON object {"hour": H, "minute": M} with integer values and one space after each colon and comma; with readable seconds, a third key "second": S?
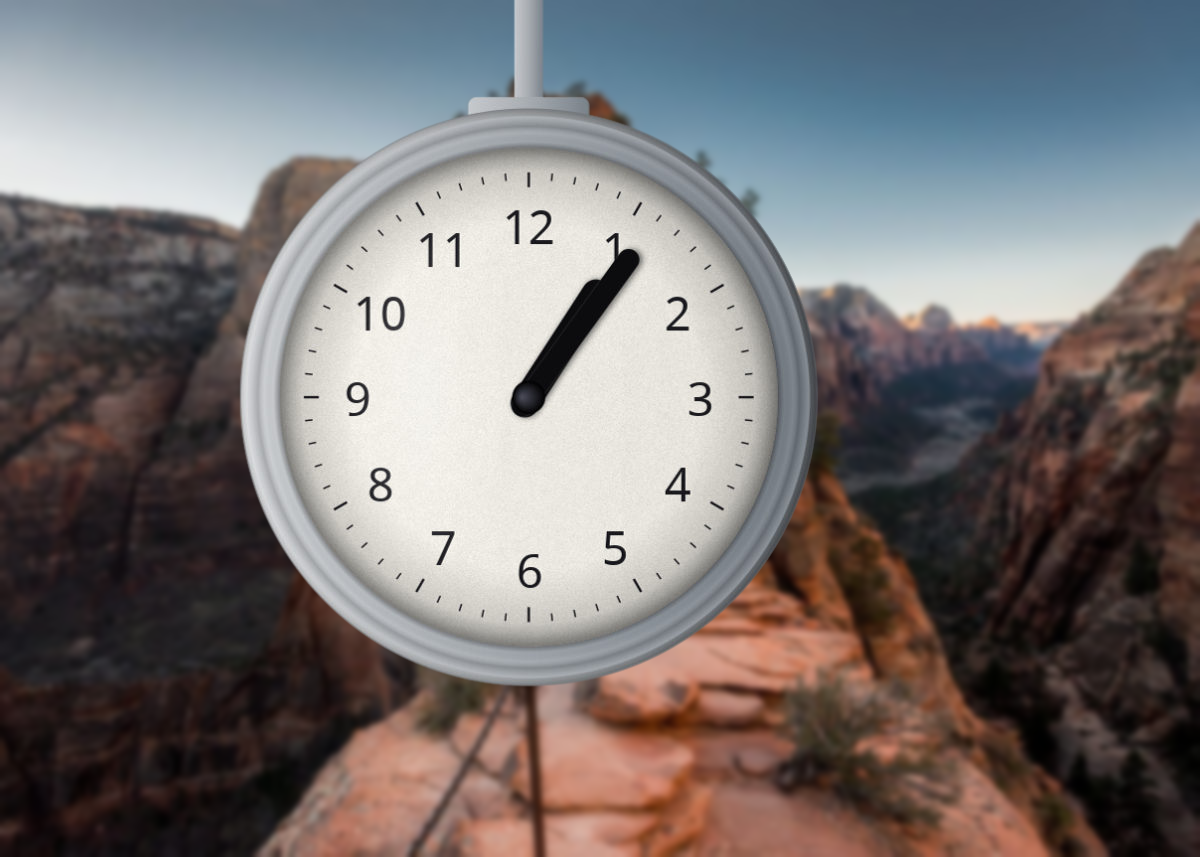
{"hour": 1, "minute": 6}
